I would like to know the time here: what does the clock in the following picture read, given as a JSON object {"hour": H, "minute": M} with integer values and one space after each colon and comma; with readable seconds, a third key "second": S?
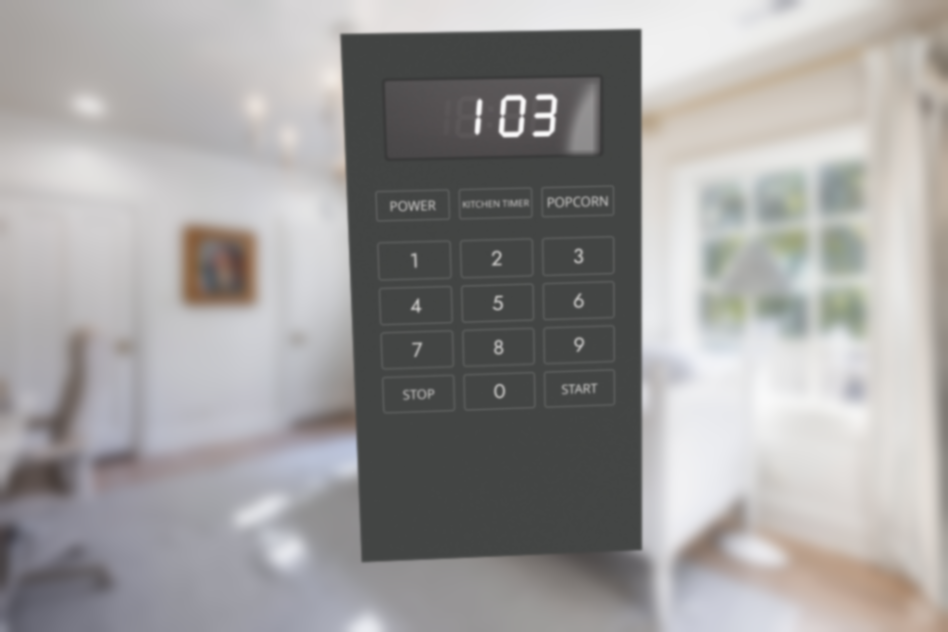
{"hour": 1, "minute": 3}
